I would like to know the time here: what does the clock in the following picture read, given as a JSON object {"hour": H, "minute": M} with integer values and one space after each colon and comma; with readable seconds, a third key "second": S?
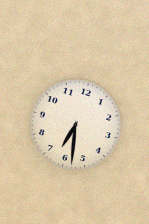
{"hour": 6, "minute": 28}
